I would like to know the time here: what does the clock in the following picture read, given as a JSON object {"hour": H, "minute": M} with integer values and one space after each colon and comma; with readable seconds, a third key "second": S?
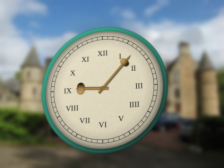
{"hour": 9, "minute": 7}
